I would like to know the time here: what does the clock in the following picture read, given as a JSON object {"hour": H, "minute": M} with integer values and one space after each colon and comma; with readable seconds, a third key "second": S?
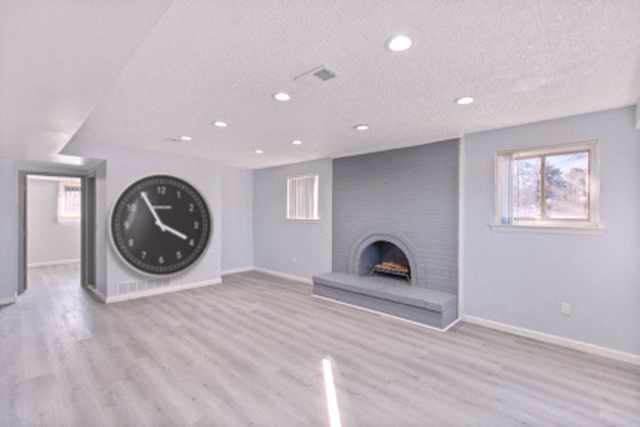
{"hour": 3, "minute": 55}
